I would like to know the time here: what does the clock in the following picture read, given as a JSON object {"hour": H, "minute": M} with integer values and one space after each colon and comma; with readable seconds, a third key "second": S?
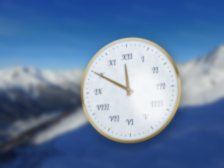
{"hour": 11, "minute": 50}
